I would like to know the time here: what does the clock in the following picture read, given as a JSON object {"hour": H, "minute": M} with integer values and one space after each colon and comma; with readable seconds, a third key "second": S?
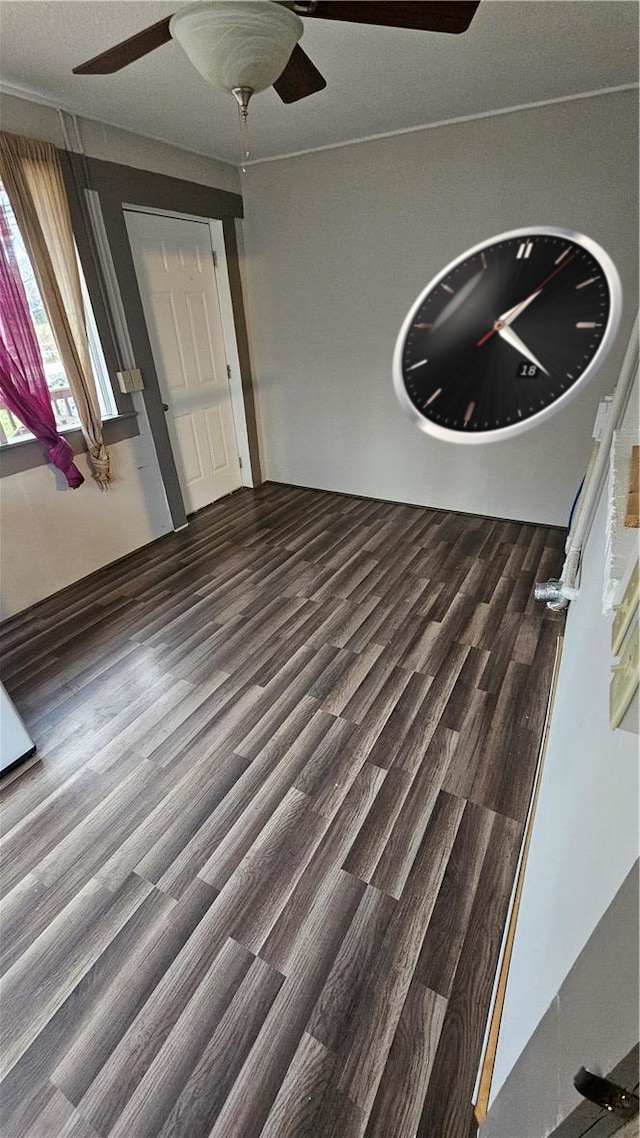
{"hour": 1, "minute": 21, "second": 6}
